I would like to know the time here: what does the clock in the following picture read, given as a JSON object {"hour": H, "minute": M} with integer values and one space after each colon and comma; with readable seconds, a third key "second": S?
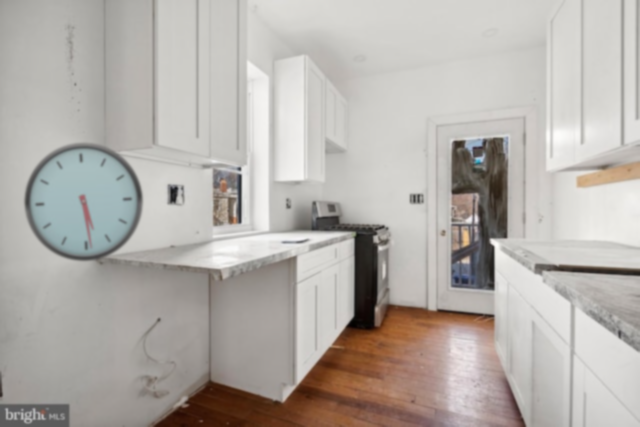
{"hour": 5, "minute": 29}
